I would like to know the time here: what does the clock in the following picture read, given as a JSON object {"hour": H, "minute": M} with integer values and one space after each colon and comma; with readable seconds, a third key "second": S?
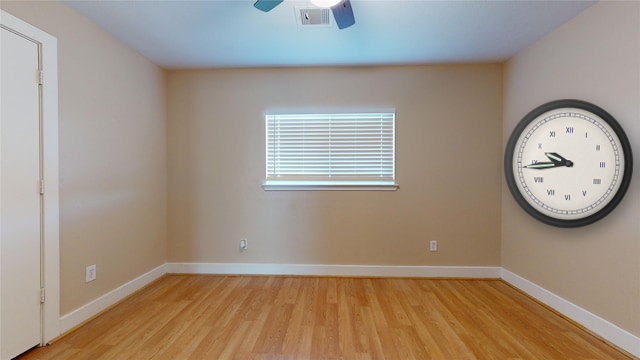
{"hour": 9, "minute": 44}
